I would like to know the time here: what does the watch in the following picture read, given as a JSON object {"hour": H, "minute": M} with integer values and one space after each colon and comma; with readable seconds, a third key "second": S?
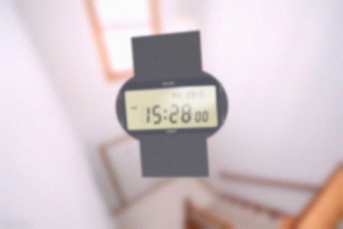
{"hour": 15, "minute": 28}
